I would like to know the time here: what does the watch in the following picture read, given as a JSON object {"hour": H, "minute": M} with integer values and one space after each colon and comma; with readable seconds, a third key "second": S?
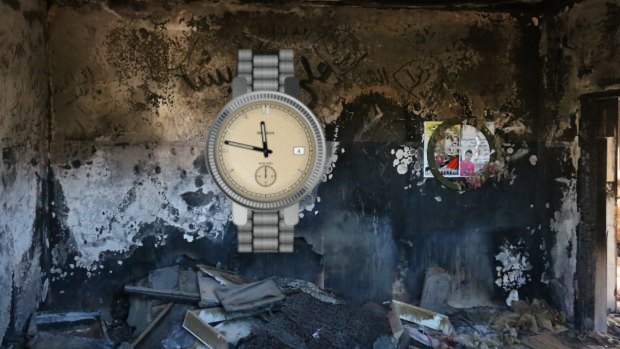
{"hour": 11, "minute": 47}
